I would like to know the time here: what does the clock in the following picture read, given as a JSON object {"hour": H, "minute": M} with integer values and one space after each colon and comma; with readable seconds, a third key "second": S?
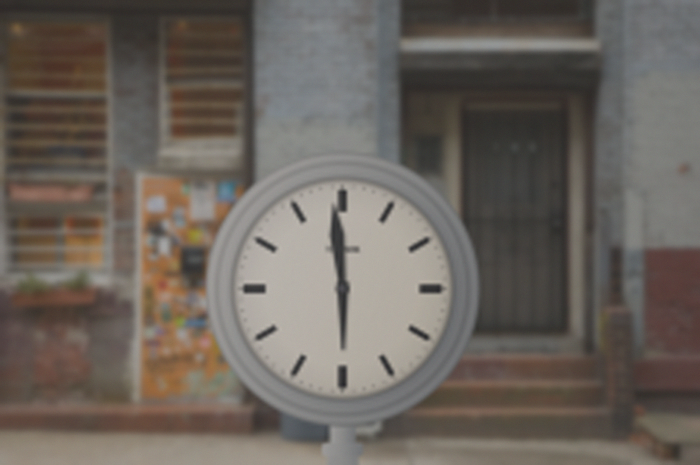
{"hour": 5, "minute": 59}
